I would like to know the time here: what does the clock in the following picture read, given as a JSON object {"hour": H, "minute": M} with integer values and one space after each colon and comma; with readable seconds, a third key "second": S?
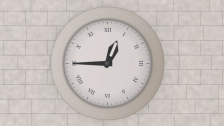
{"hour": 12, "minute": 45}
